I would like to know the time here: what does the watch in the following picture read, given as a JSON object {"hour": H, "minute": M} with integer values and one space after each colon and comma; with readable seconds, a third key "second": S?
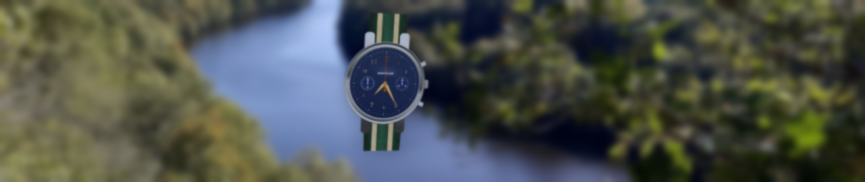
{"hour": 7, "minute": 25}
